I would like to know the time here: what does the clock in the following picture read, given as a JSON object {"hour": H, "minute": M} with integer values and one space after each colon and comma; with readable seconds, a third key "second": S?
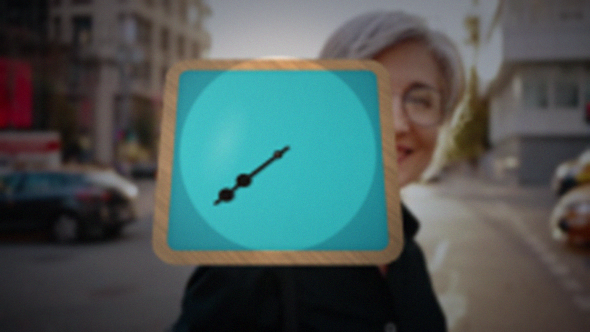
{"hour": 7, "minute": 38}
